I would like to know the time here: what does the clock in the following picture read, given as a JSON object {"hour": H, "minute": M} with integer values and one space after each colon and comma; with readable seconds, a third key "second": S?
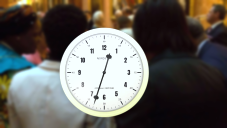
{"hour": 12, "minute": 33}
